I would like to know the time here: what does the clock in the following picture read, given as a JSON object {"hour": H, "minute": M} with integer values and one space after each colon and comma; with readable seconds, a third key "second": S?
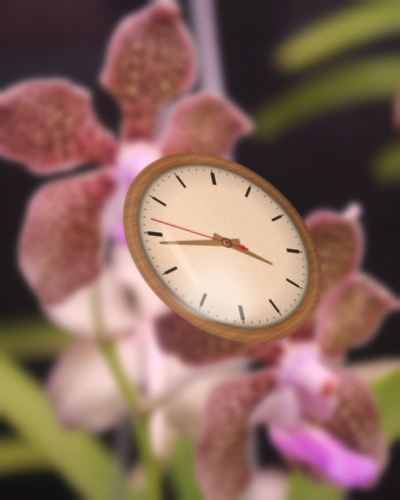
{"hour": 3, "minute": 43, "second": 47}
